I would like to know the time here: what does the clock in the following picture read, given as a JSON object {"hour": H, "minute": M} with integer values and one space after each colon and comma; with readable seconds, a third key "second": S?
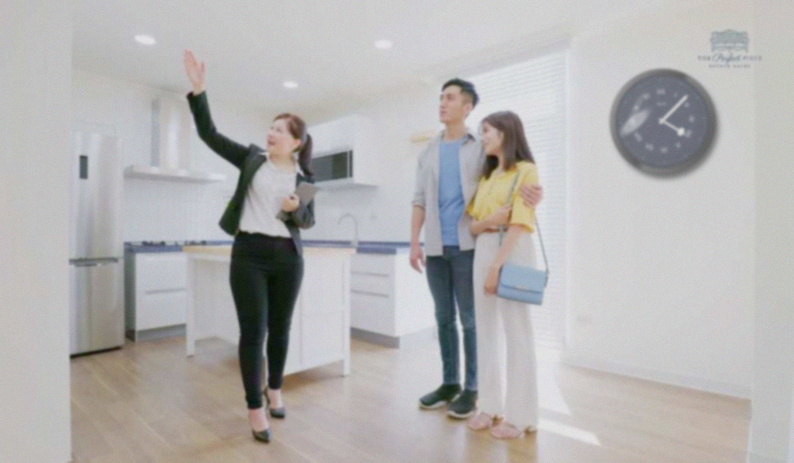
{"hour": 4, "minute": 8}
